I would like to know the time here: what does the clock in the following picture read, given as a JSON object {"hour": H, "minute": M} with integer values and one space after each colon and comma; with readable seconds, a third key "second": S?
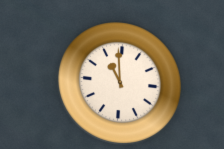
{"hour": 10, "minute": 59}
